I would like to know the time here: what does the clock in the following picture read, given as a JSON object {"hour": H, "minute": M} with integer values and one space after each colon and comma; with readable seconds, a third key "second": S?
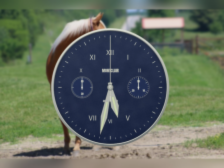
{"hour": 5, "minute": 32}
